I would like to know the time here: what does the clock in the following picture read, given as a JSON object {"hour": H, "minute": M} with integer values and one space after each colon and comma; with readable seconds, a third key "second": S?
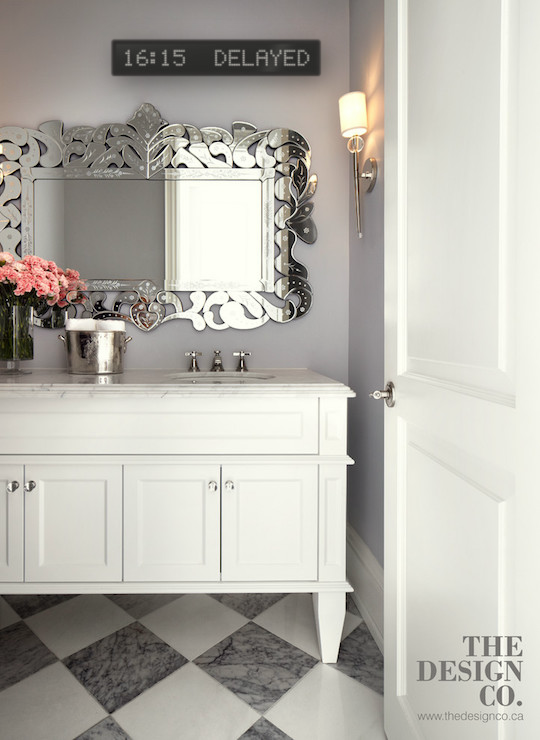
{"hour": 16, "minute": 15}
